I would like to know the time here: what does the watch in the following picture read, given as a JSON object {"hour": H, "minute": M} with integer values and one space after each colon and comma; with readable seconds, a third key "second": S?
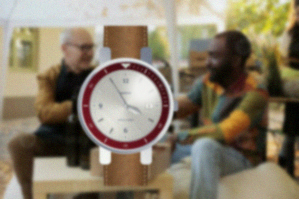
{"hour": 3, "minute": 55}
